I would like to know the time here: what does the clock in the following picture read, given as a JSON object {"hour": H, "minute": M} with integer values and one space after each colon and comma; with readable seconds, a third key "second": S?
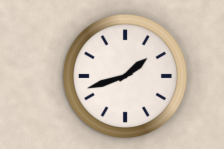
{"hour": 1, "minute": 42}
